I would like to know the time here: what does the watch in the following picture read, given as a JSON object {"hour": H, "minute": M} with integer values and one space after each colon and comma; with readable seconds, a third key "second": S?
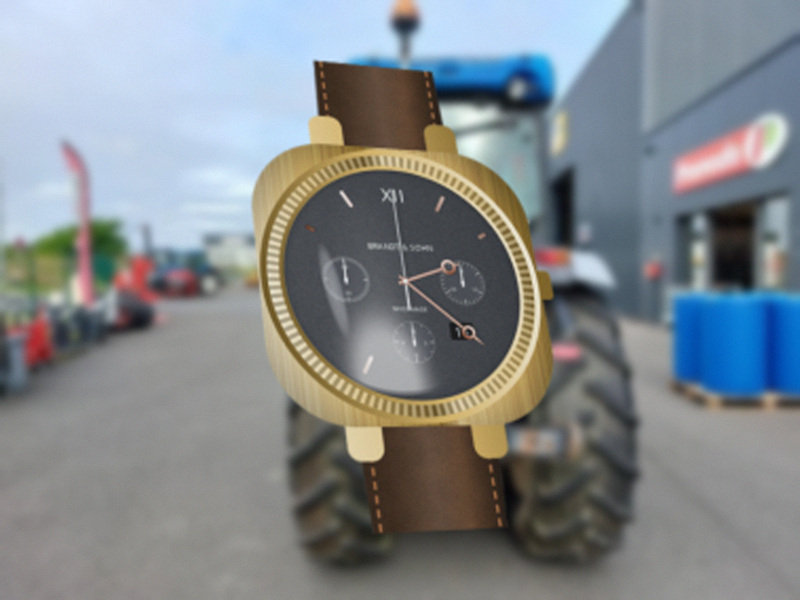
{"hour": 2, "minute": 22}
